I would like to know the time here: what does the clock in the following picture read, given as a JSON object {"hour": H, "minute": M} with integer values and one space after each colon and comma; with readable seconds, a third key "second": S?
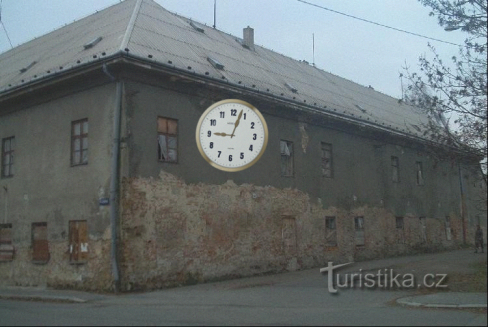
{"hour": 9, "minute": 3}
